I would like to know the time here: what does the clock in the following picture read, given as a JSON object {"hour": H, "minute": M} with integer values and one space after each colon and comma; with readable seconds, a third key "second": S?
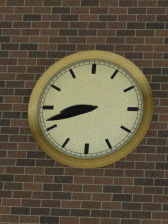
{"hour": 8, "minute": 42}
